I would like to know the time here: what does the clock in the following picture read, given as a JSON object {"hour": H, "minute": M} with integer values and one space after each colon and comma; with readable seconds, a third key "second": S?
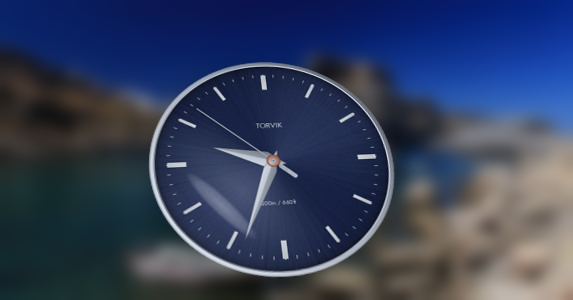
{"hour": 9, "minute": 33, "second": 52}
